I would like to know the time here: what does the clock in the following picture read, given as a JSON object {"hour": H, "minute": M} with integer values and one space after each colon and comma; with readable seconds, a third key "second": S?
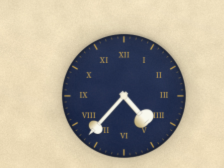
{"hour": 4, "minute": 37}
